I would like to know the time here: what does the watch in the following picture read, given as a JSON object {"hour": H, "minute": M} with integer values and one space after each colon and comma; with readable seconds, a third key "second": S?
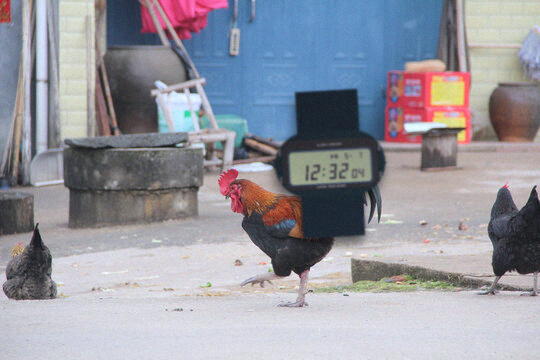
{"hour": 12, "minute": 32}
